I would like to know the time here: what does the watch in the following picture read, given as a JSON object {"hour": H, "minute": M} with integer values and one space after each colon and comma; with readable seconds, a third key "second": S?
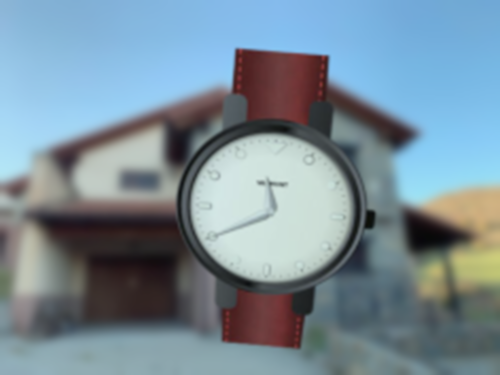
{"hour": 11, "minute": 40}
